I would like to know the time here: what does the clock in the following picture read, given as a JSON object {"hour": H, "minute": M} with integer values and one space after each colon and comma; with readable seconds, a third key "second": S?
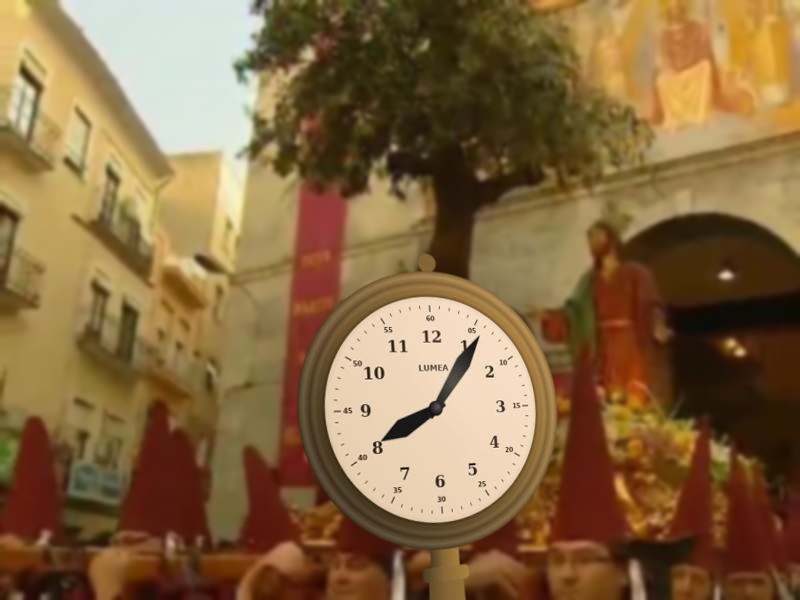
{"hour": 8, "minute": 6}
